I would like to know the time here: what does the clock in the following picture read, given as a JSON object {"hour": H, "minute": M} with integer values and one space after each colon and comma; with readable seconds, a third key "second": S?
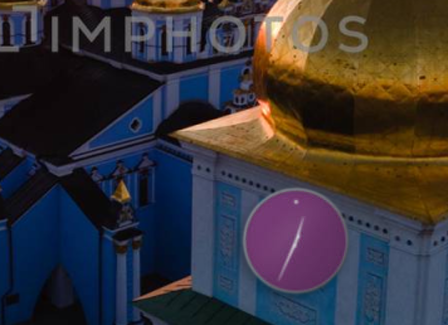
{"hour": 12, "minute": 34}
